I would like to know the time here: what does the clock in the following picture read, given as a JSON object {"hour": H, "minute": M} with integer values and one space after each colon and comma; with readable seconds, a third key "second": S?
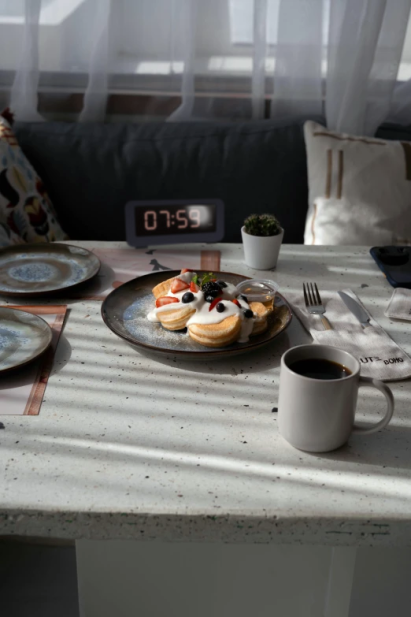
{"hour": 7, "minute": 59}
